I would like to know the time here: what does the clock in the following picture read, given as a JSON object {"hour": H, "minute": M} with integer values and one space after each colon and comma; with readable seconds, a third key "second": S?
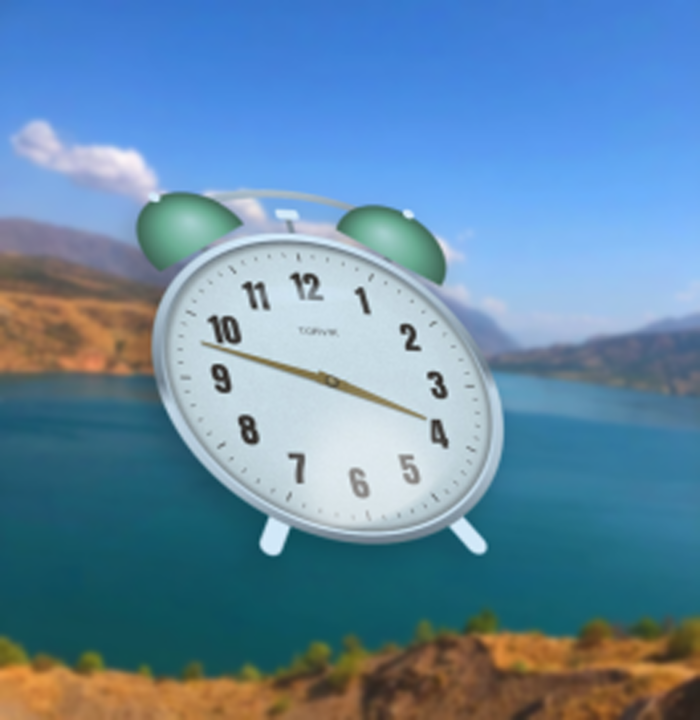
{"hour": 3, "minute": 48}
